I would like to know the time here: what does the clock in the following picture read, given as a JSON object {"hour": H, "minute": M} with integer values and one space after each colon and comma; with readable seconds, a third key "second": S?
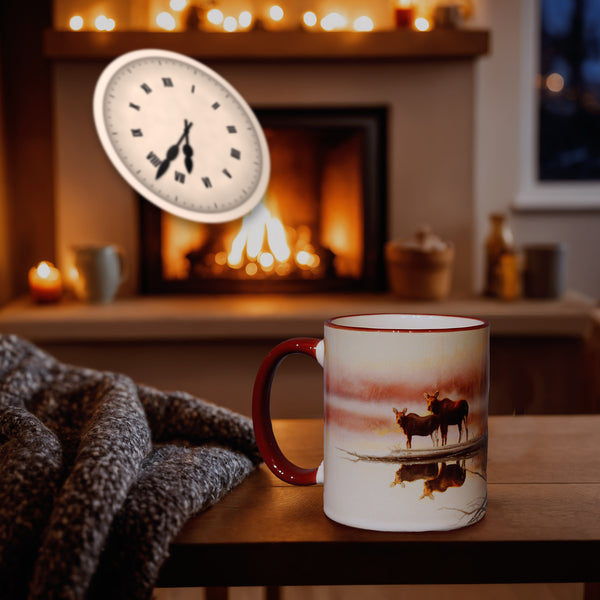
{"hour": 6, "minute": 38}
